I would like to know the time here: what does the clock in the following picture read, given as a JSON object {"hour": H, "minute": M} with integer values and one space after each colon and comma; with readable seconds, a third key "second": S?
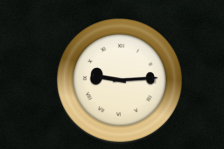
{"hour": 9, "minute": 14}
